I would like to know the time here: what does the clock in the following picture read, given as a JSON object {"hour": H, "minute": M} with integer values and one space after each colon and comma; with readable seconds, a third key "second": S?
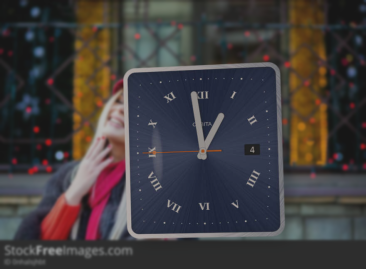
{"hour": 12, "minute": 58, "second": 45}
